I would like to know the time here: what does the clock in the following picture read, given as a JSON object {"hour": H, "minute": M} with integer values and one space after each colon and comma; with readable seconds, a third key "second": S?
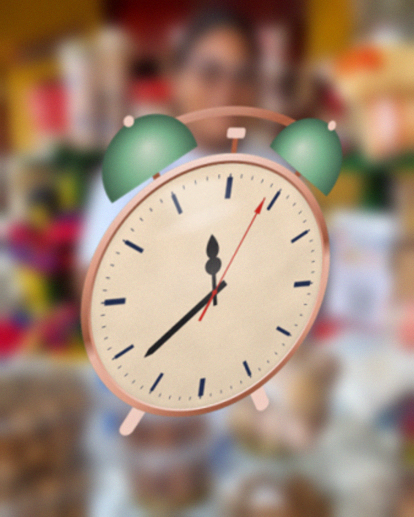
{"hour": 11, "minute": 38, "second": 4}
